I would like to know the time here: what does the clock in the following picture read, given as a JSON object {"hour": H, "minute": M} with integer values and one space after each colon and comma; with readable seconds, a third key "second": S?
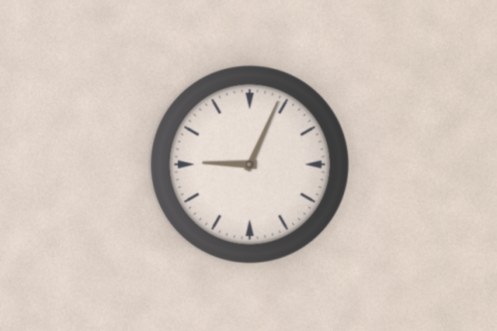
{"hour": 9, "minute": 4}
